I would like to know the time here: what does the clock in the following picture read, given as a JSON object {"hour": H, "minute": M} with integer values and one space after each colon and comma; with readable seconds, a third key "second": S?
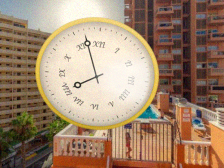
{"hour": 7, "minute": 57}
